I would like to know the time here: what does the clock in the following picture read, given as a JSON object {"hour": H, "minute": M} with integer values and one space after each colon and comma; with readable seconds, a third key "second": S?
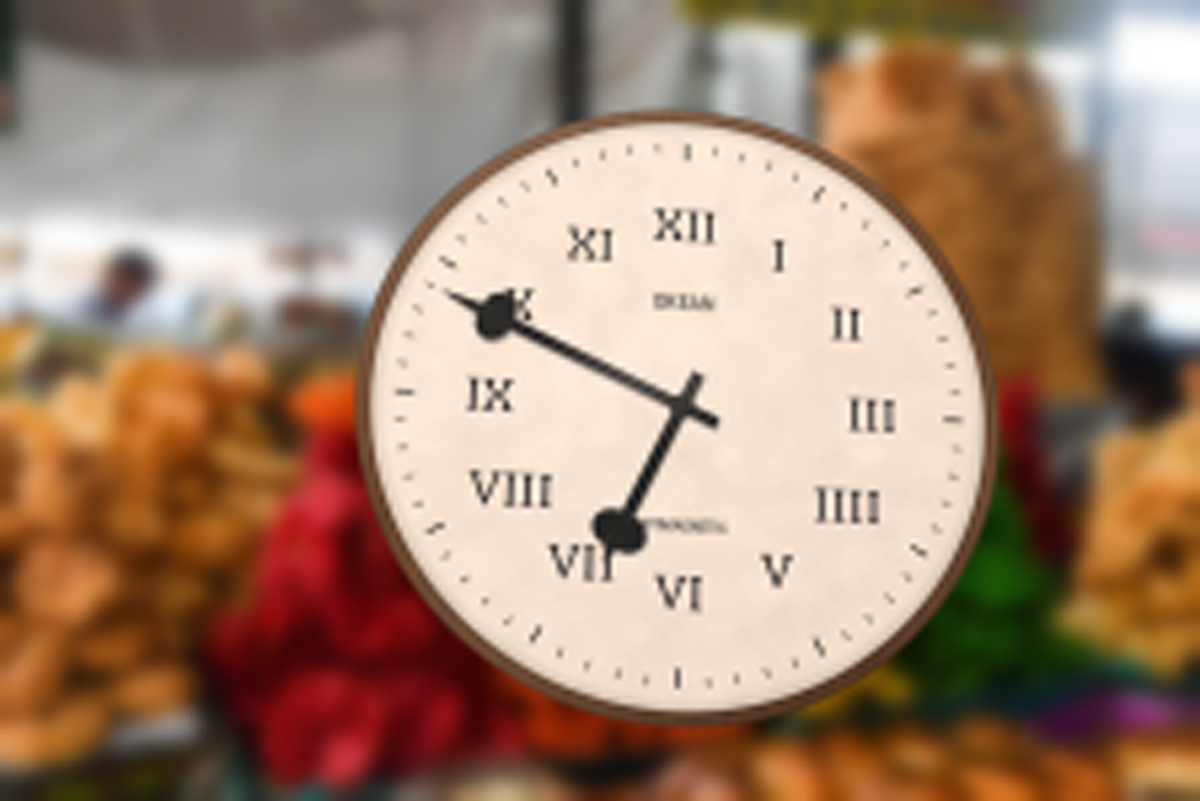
{"hour": 6, "minute": 49}
